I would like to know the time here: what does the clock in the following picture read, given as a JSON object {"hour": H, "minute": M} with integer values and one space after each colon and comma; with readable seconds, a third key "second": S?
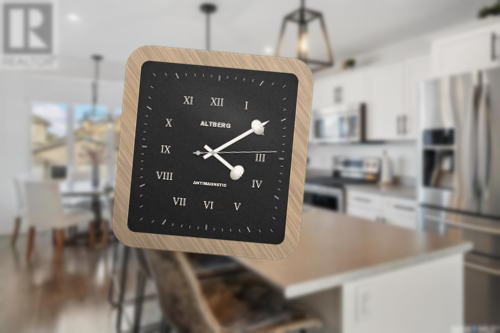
{"hour": 4, "minute": 9, "second": 14}
